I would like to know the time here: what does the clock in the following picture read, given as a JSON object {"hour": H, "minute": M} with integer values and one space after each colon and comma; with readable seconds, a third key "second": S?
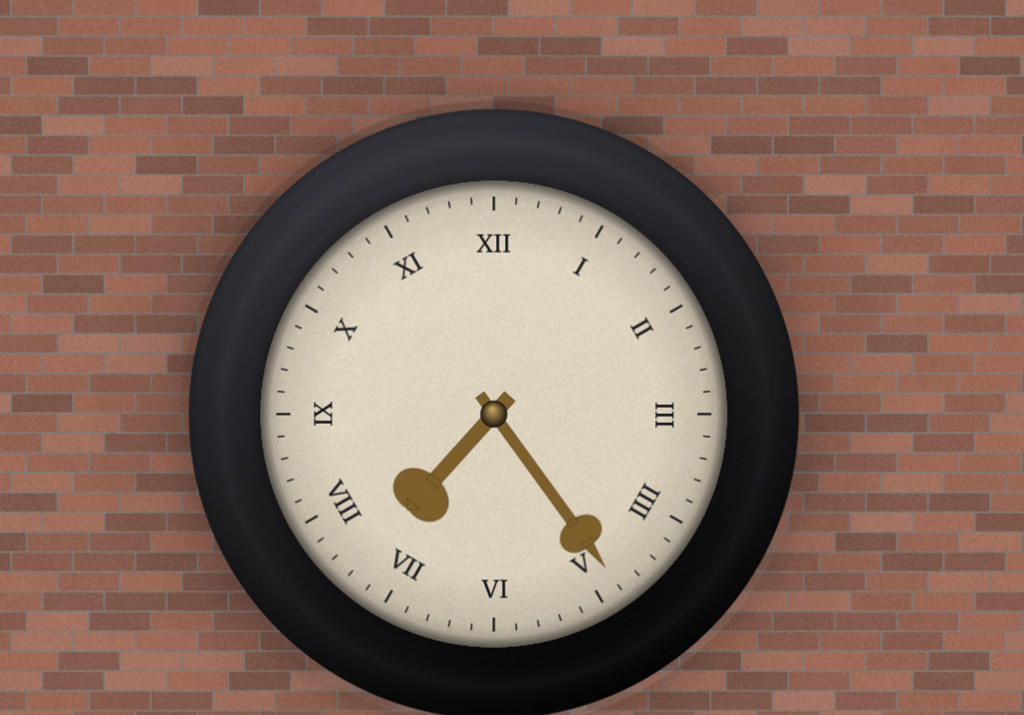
{"hour": 7, "minute": 24}
